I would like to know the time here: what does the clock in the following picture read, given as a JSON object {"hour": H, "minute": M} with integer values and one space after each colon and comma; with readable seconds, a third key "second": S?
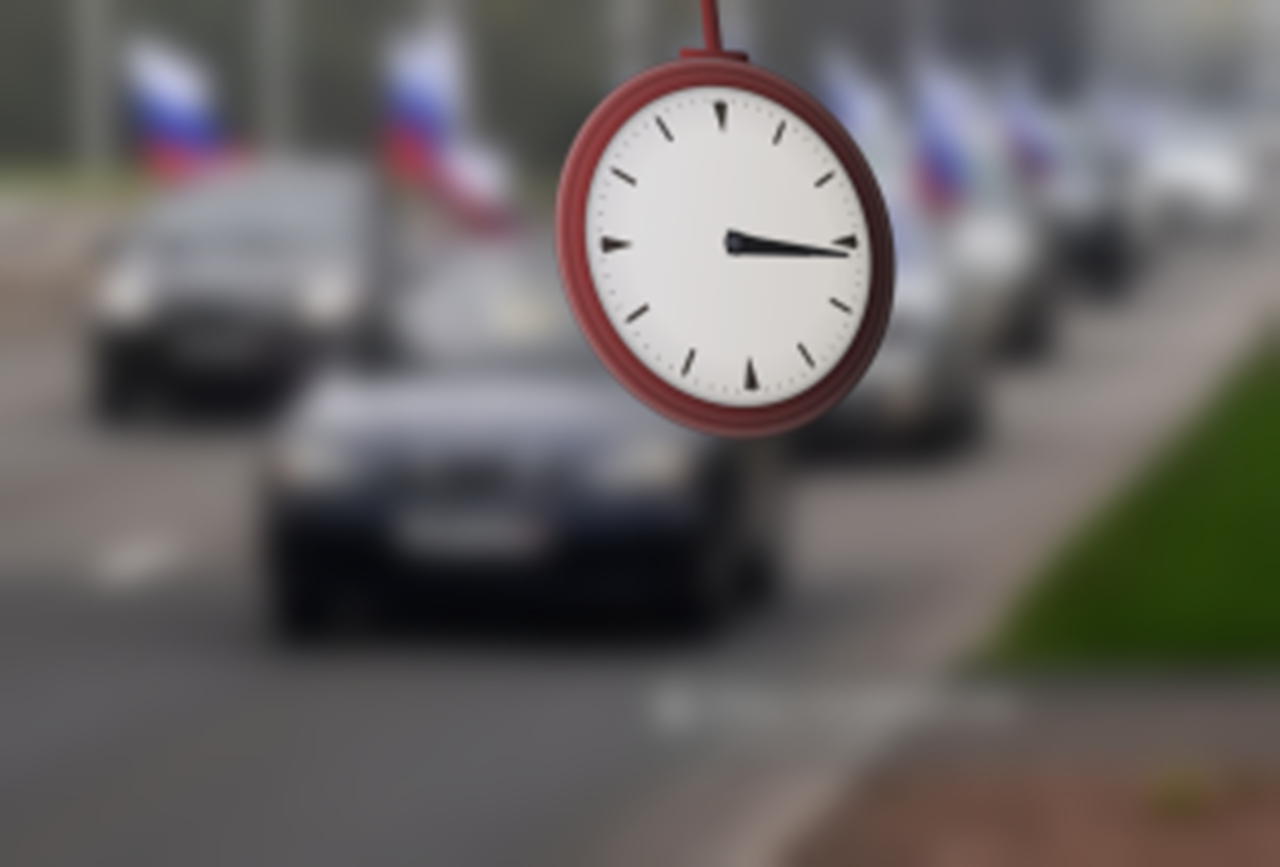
{"hour": 3, "minute": 16}
